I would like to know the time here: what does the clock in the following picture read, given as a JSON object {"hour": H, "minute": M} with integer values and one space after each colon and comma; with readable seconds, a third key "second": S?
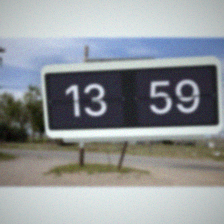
{"hour": 13, "minute": 59}
